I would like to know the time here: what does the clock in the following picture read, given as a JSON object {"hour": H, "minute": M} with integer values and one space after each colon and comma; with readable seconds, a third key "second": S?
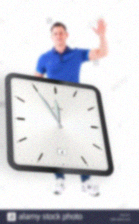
{"hour": 11, "minute": 55}
